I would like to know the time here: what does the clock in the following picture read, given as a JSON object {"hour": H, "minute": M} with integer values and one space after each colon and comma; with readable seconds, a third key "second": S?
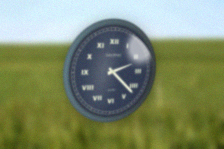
{"hour": 2, "minute": 22}
